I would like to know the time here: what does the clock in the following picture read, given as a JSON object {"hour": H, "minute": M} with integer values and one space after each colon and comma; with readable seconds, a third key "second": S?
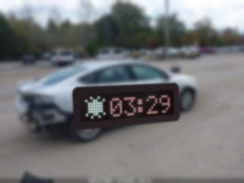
{"hour": 3, "minute": 29}
